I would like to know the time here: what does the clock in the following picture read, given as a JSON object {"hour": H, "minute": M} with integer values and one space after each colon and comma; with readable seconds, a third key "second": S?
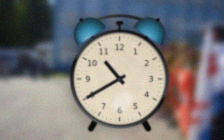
{"hour": 10, "minute": 40}
